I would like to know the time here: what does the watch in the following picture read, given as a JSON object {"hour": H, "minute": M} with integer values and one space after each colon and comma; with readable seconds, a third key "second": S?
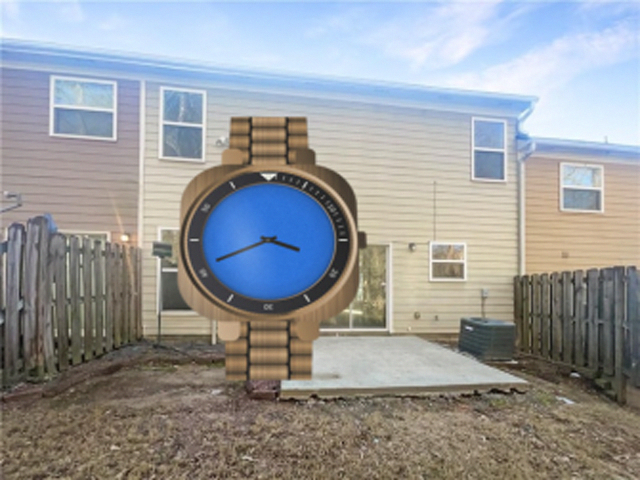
{"hour": 3, "minute": 41}
